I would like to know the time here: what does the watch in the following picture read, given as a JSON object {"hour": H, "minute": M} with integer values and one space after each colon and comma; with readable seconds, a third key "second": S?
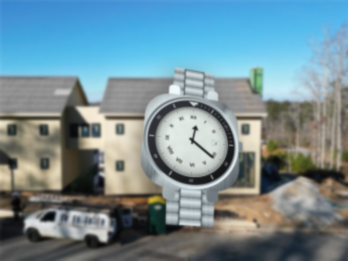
{"hour": 12, "minute": 21}
